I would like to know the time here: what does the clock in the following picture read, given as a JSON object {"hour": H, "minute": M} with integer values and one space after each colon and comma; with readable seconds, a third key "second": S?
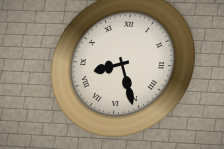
{"hour": 8, "minute": 26}
